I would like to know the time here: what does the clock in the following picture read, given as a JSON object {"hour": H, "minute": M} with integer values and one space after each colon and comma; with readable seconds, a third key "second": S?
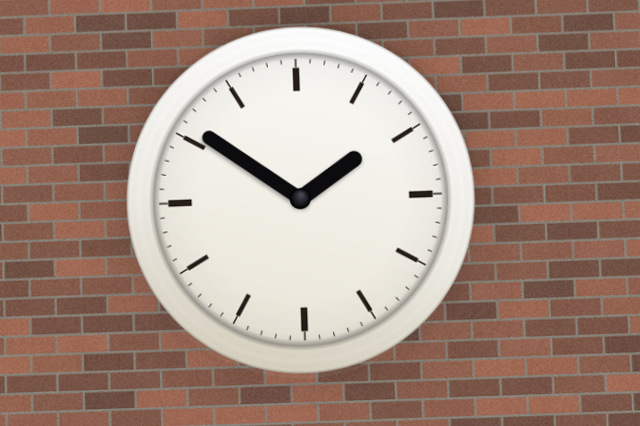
{"hour": 1, "minute": 51}
